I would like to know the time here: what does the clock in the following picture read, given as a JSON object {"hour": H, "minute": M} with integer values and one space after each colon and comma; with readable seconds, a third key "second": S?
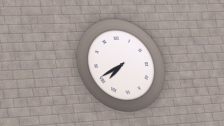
{"hour": 7, "minute": 41}
